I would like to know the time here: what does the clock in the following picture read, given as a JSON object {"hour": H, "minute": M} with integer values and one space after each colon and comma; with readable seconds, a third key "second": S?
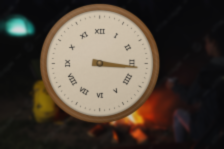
{"hour": 3, "minute": 16}
